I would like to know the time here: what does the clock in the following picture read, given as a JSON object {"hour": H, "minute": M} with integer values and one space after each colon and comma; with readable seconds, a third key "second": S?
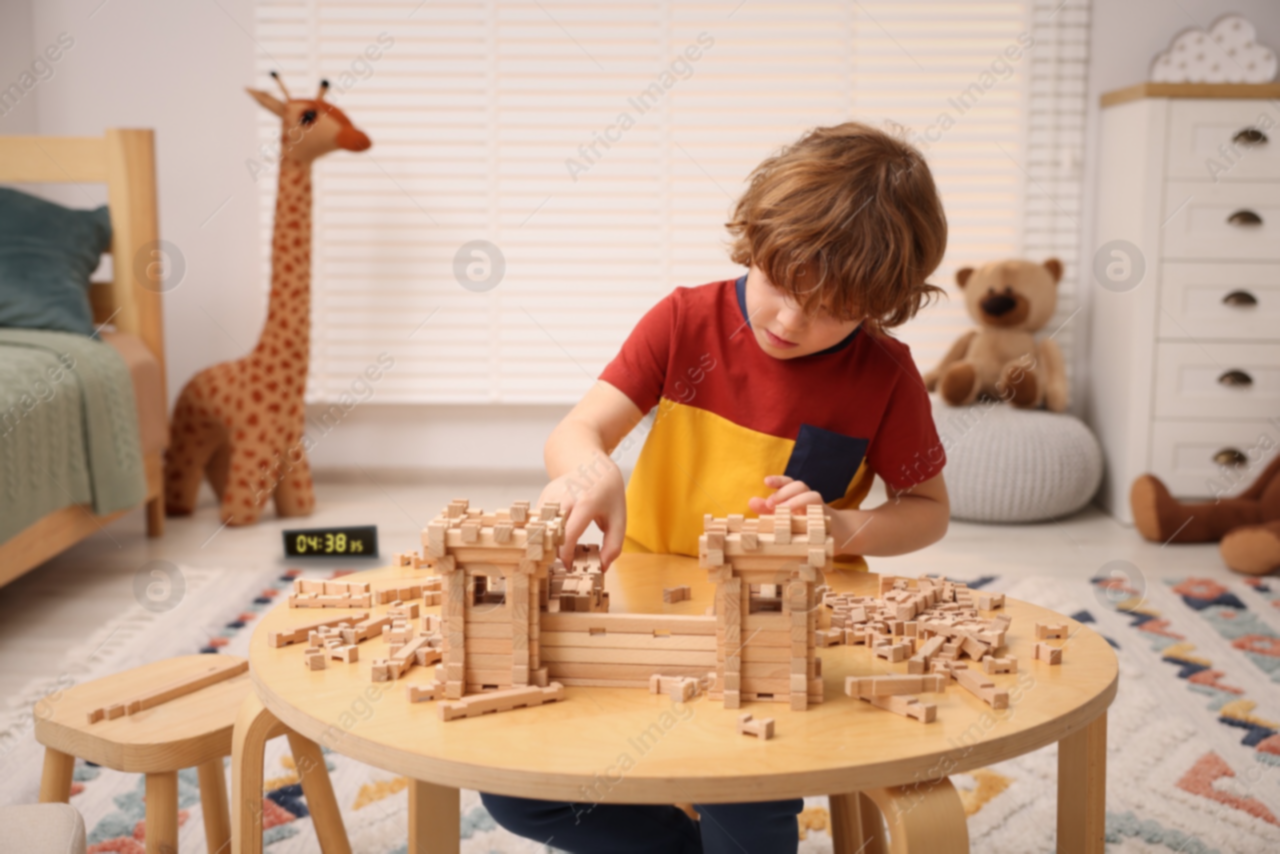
{"hour": 4, "minute": 38}
